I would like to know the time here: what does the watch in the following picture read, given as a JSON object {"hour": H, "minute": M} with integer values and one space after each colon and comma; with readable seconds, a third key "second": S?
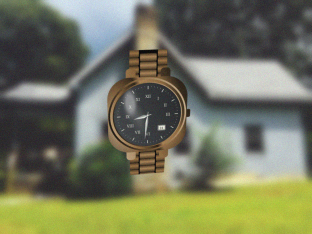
{"hour": 8, "minute": 31}
